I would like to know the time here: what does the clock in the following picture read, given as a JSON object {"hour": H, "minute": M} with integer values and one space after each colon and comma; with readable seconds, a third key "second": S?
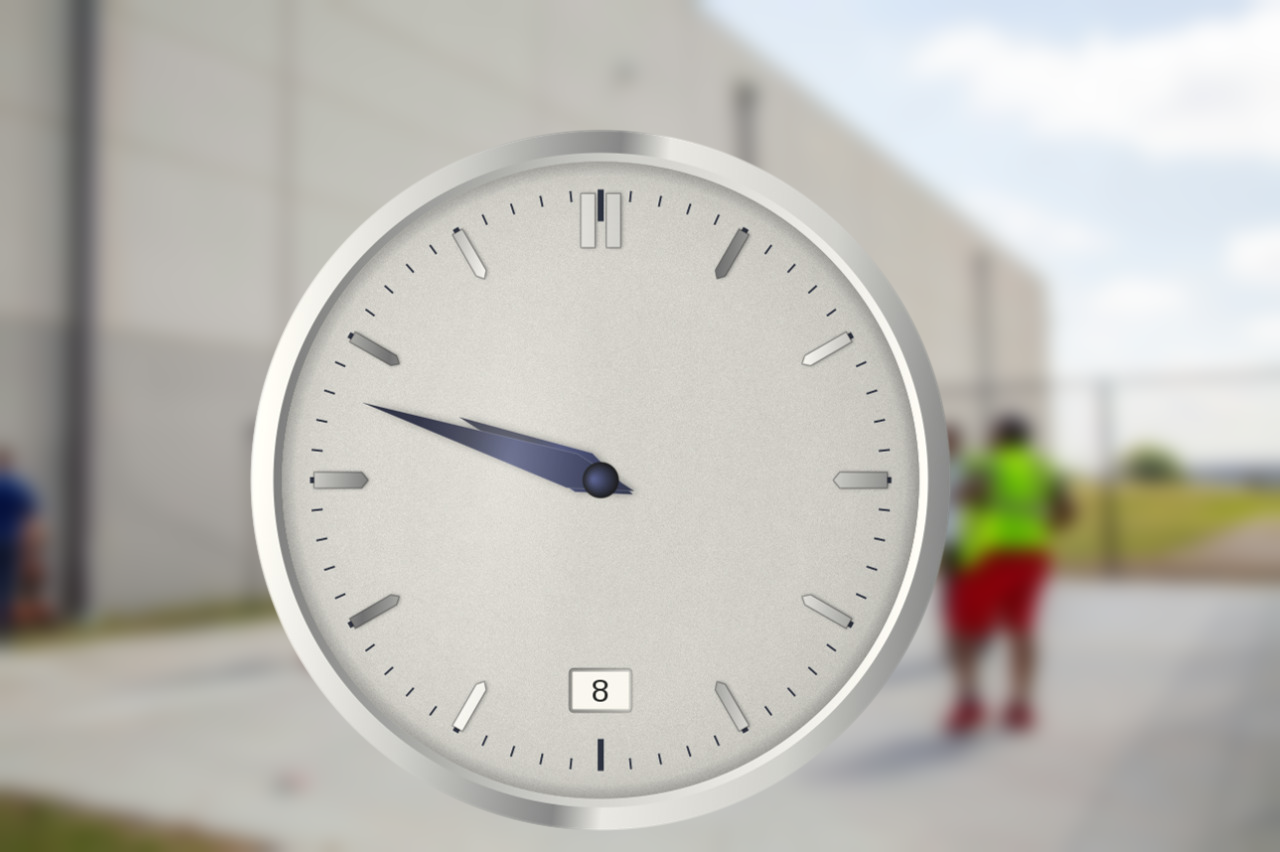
{"hour": 9, "minute": 48}
